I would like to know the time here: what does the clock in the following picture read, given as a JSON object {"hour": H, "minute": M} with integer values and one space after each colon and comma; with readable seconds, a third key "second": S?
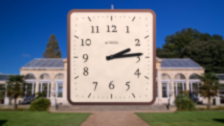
{"hour": 2, "minute": 14}
